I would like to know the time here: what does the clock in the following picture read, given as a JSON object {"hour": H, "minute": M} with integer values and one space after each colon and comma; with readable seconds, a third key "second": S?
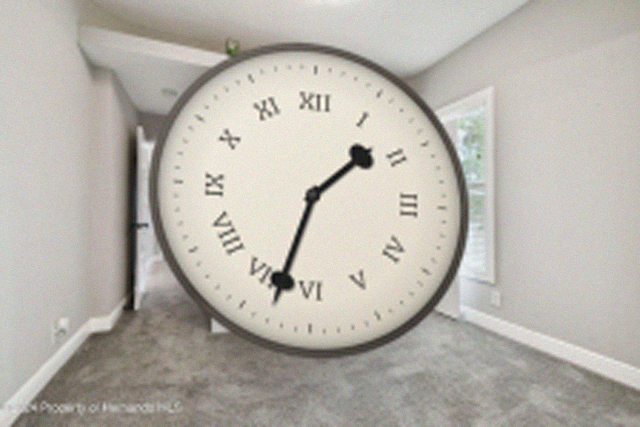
{"hour": 1, "minute": 33}
